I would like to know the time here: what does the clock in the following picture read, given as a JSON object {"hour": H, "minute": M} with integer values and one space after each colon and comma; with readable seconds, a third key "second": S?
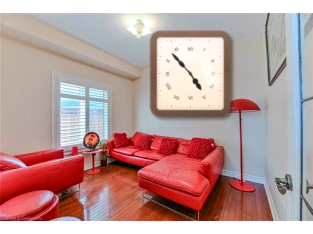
{"hour": 4, "minute": 53}
